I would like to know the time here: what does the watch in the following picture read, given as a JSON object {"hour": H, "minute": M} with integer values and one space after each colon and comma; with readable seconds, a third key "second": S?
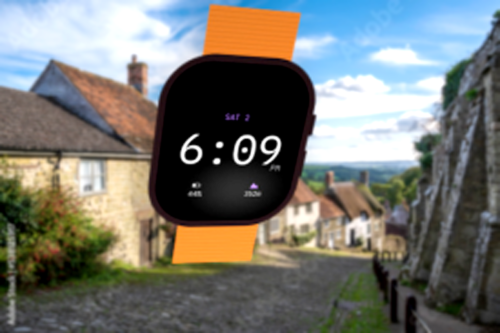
{"hour": 6, "minute": 9}
